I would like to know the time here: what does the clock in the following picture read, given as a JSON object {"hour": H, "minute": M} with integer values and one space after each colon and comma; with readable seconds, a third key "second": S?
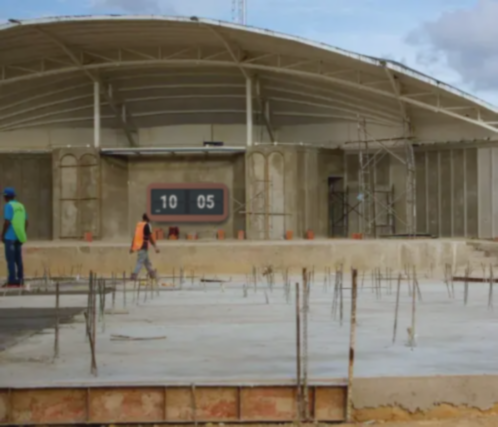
{"hour": 10, "minute": 5}
